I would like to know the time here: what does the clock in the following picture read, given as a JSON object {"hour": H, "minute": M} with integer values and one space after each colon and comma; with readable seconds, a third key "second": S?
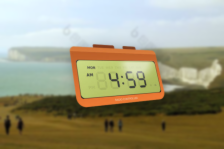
{"hour": 4, "minute": 59}
